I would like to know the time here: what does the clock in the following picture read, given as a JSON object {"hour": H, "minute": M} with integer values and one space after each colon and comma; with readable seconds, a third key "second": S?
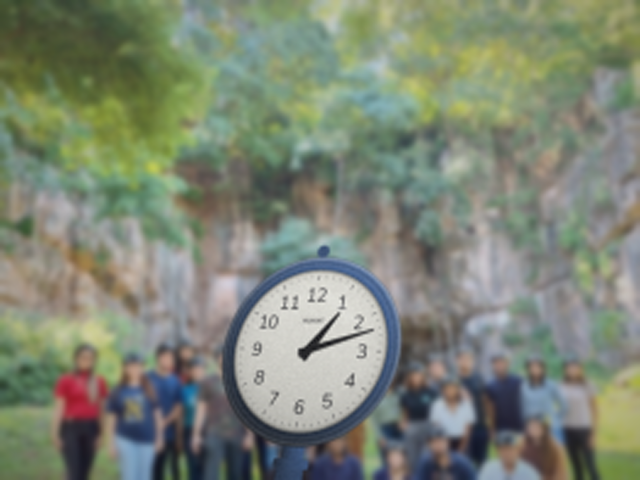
{"hour": 1, "minute": 12}
